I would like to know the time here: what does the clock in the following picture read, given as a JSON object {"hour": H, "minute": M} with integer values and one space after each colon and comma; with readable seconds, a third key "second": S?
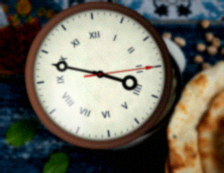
{"hour": 3, "minute": 48, "second": 15}
